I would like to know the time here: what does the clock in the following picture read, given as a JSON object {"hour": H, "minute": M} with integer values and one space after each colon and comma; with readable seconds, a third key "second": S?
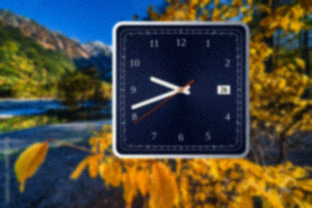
{"hour": 9, "minute": 41, "second": 39}
